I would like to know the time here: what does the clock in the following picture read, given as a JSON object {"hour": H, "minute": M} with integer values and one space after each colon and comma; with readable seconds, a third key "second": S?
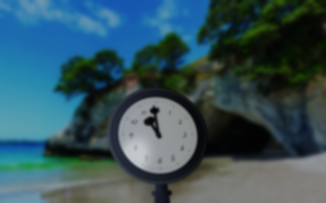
{"hour": 10, "minute": 59}
